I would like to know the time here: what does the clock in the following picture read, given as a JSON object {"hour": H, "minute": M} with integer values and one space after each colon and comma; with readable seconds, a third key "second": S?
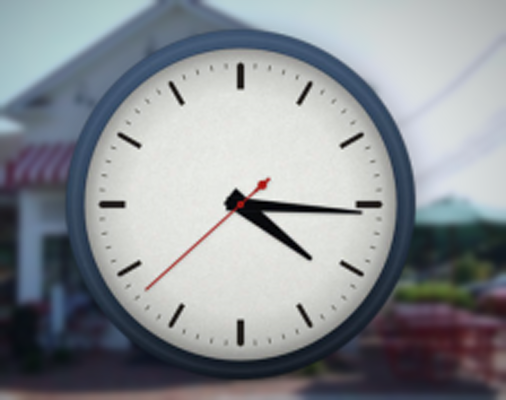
{"hour": 4, "minute": 15, "second": 38}
